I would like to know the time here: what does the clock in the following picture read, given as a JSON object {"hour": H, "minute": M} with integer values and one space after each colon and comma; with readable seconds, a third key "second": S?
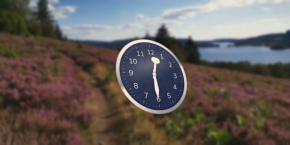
{"hour": 12, "minute": 30}
